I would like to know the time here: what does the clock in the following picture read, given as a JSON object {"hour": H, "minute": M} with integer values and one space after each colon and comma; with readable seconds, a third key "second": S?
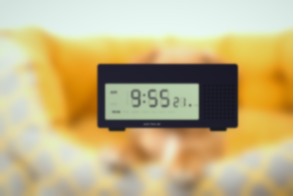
{"hour": 9, "minute": 55}
